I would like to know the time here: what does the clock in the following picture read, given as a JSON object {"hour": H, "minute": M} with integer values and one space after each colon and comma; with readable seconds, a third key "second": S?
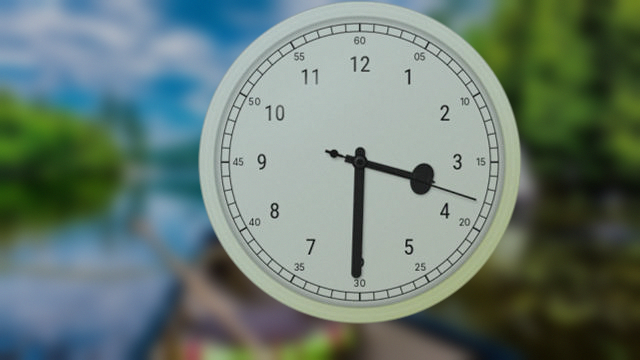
{"hour": 3, "minute": 30, "second": 18}
